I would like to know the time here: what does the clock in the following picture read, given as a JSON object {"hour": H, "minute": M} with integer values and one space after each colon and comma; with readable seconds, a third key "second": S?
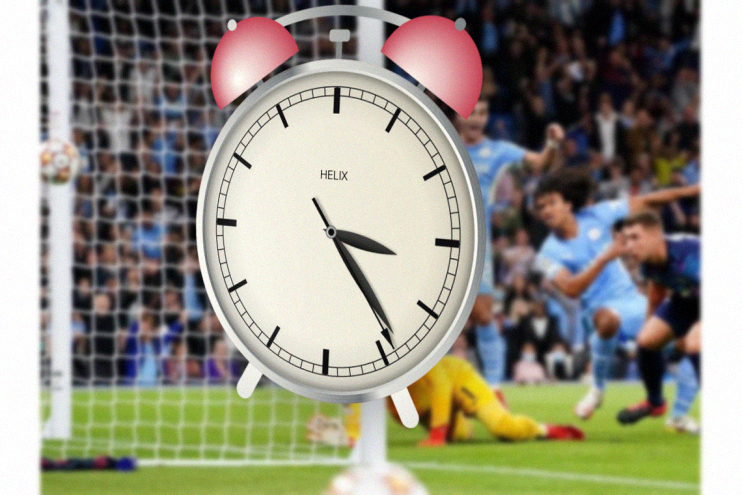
{"hour": 3, "minute": 23, "second": 24}
